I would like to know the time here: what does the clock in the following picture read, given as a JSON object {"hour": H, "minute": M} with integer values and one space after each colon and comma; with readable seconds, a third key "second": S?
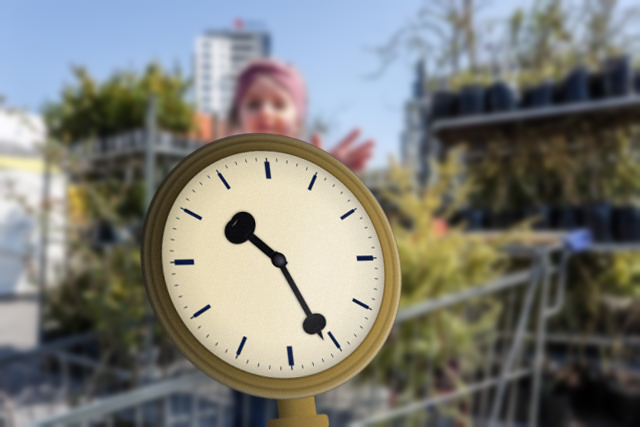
{"hour": 10, "minute": 26}
